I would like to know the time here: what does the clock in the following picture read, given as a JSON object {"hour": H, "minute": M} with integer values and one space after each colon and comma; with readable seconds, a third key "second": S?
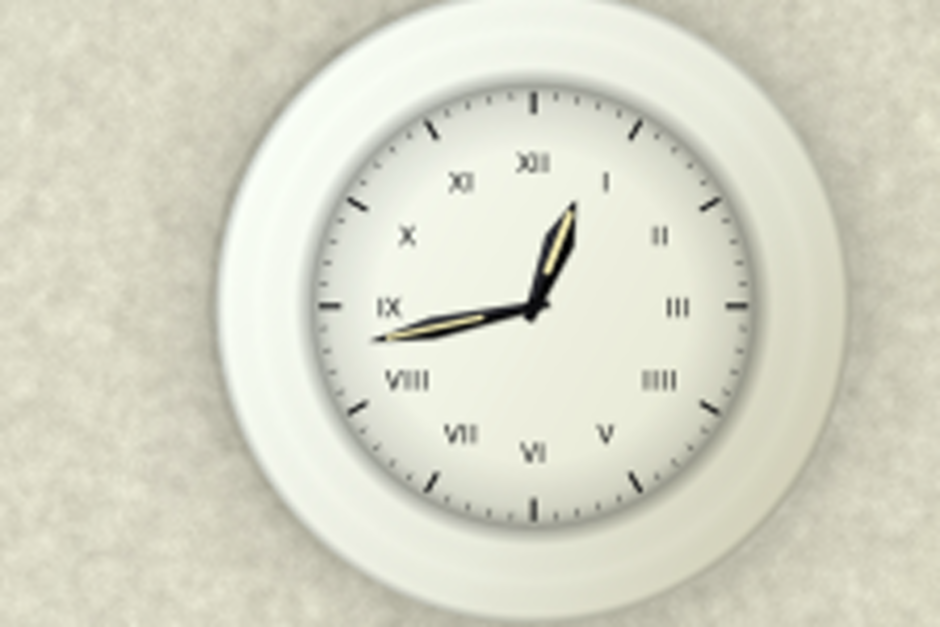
{"hour": 12, "minute": 43}
